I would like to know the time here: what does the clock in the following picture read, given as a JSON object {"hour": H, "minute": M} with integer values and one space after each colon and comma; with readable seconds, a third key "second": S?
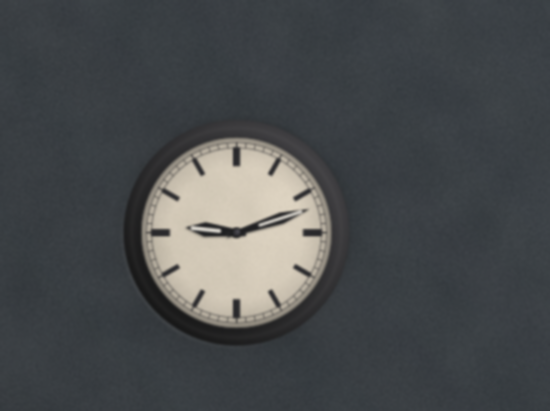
{"hour": 9, "minute": 12}
